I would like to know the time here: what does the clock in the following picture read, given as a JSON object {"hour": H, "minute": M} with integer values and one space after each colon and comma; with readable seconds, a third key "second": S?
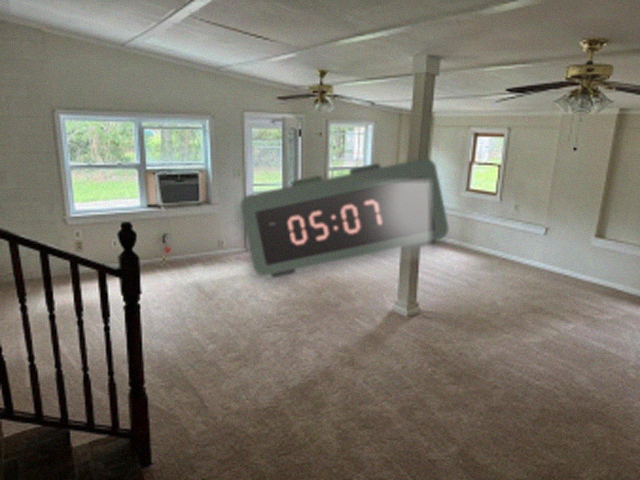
{"hour": 5, "minute": 7}
